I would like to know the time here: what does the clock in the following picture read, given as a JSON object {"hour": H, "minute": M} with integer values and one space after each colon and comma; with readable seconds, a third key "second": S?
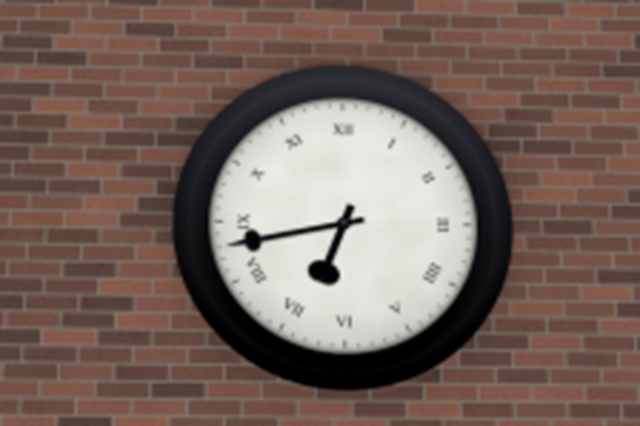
{"hour": 6, "minute": 43}
